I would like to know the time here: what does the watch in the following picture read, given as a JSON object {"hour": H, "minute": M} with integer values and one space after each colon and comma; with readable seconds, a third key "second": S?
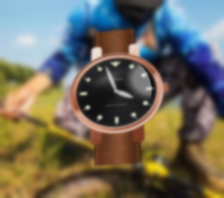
{"hour": 3, "minute": 57}
